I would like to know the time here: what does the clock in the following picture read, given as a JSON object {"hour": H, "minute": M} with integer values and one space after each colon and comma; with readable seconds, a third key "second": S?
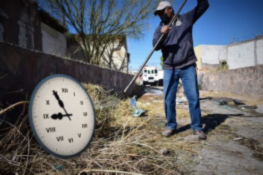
{"hour": 8, "minute": 55}
